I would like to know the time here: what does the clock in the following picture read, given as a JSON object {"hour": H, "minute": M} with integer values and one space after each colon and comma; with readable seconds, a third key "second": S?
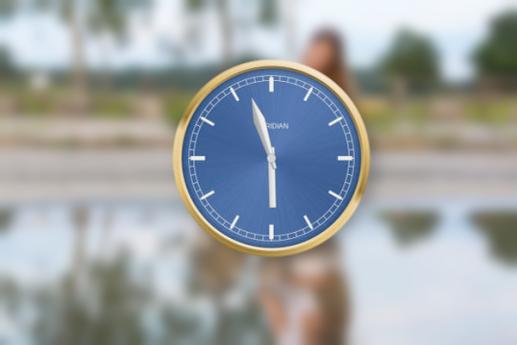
{"hour": 5, "minute": 57}
